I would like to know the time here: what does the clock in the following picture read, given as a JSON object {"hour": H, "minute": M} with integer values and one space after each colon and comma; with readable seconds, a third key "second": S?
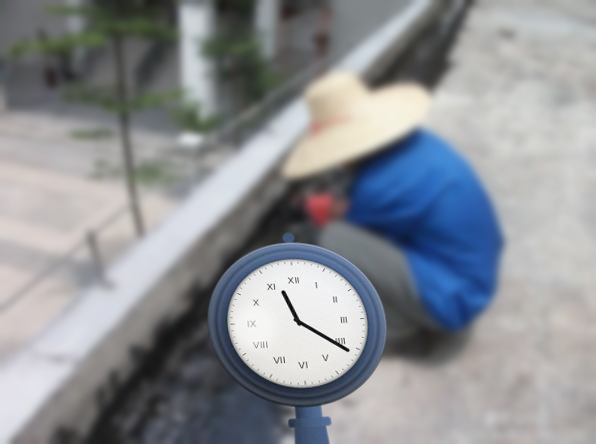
{"hour": 11, "minute": 21}
